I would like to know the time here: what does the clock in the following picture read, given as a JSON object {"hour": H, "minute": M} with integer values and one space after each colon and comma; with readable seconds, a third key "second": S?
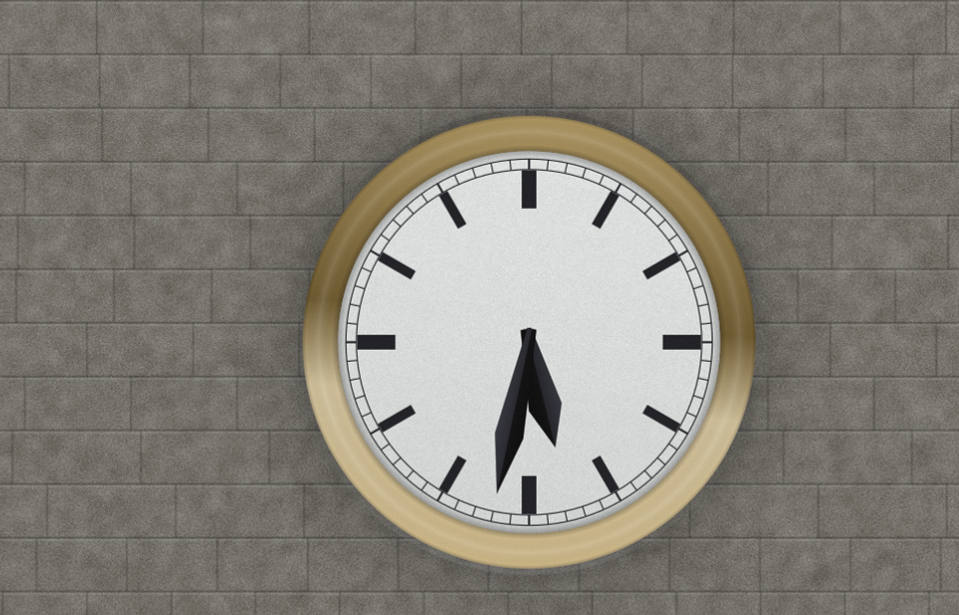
{"hour": 5, "minute": 32}
